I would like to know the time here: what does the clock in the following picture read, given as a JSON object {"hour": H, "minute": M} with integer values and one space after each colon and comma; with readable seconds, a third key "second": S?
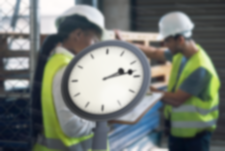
{"hour": 2, "minute": 13}
